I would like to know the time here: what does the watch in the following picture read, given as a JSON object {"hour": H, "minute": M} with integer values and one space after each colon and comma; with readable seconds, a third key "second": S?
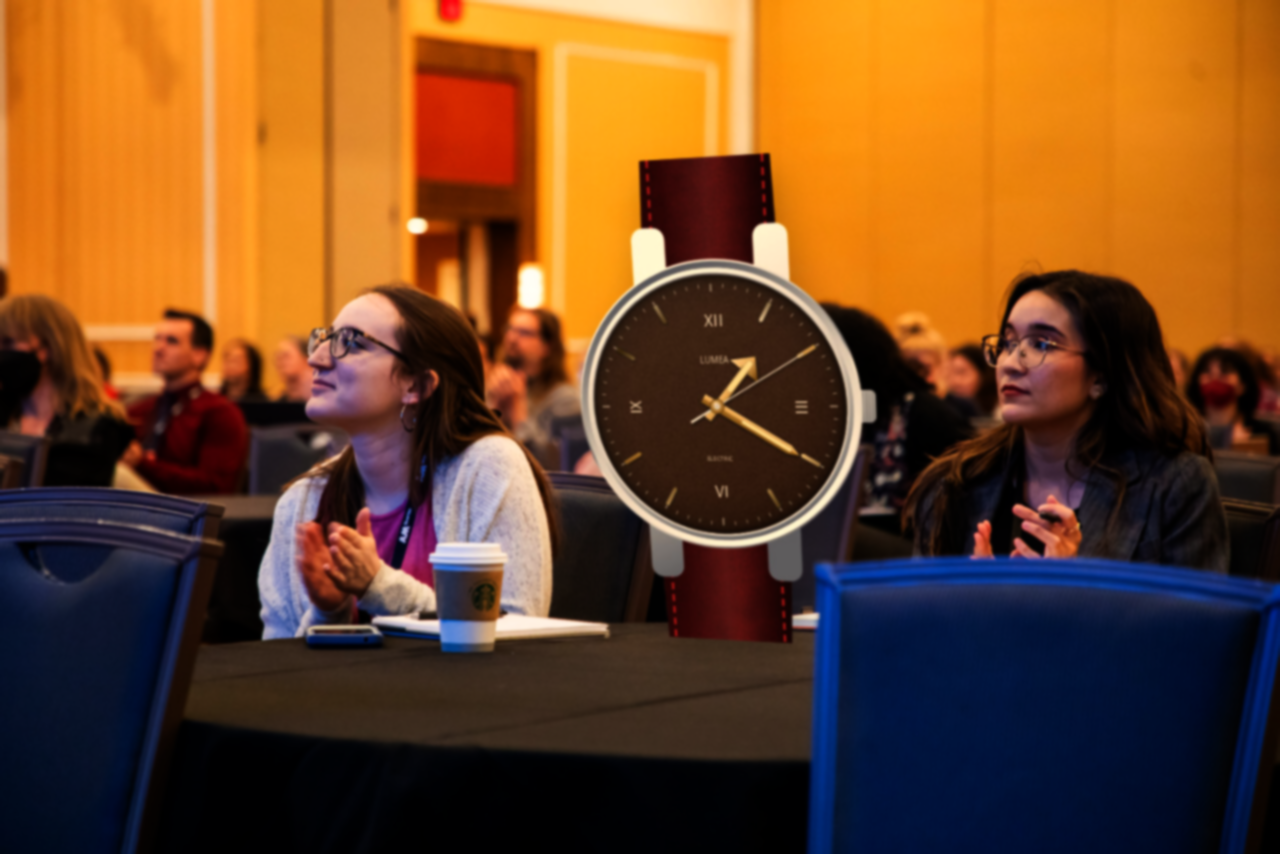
{"hour": 1, "minute": 20, "second": 10}
